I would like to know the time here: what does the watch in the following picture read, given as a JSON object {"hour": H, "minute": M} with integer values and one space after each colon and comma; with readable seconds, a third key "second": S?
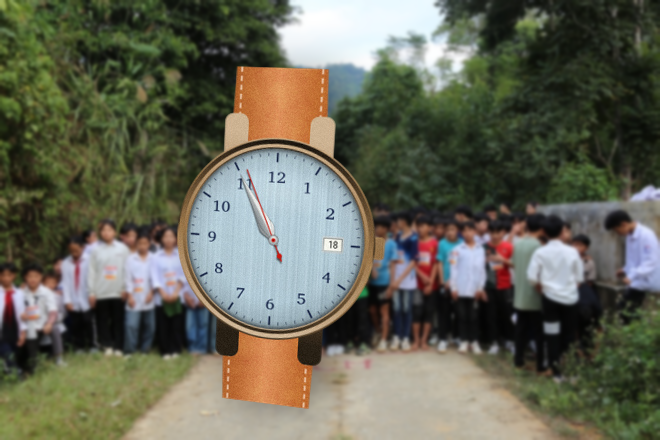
{"hour": 10, "minute": 54, "second": 56}
